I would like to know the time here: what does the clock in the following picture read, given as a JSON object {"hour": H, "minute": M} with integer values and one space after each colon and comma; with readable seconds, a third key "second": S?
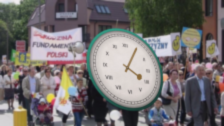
{"hour": 4, "minute": 5}
